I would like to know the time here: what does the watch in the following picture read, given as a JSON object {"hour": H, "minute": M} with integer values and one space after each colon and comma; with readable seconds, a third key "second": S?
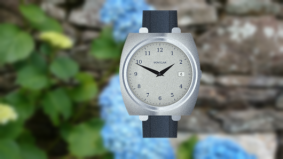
{"hour": 1, "minute": 49}
